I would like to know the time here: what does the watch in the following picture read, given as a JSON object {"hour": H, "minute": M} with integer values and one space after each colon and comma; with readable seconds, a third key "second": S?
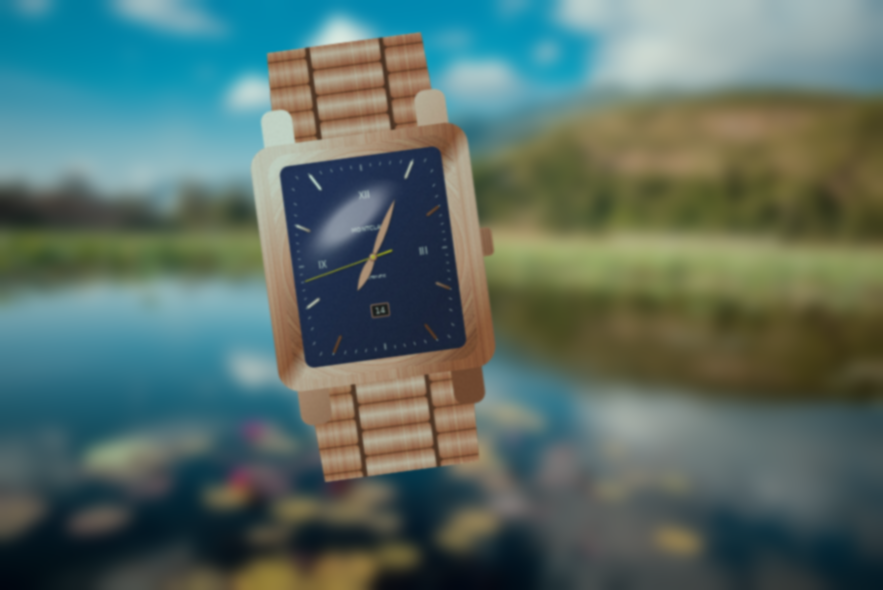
{"hour": 7, "minute": 4, "second": 43}
